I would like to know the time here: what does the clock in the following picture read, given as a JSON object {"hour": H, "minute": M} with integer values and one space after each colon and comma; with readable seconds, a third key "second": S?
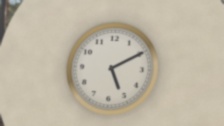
{"hour": 5, "minute": 10}
